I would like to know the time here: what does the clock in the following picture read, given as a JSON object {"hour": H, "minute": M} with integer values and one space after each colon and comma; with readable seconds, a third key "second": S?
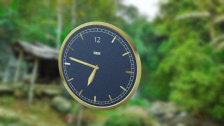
{"hour": 6, "minute": 47}
